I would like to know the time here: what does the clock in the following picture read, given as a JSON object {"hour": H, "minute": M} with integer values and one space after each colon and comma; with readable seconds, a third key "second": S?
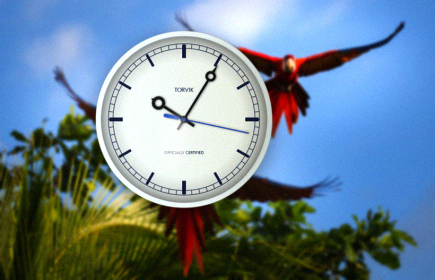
{"hour": 10, "minute": 5, "second": 17}
